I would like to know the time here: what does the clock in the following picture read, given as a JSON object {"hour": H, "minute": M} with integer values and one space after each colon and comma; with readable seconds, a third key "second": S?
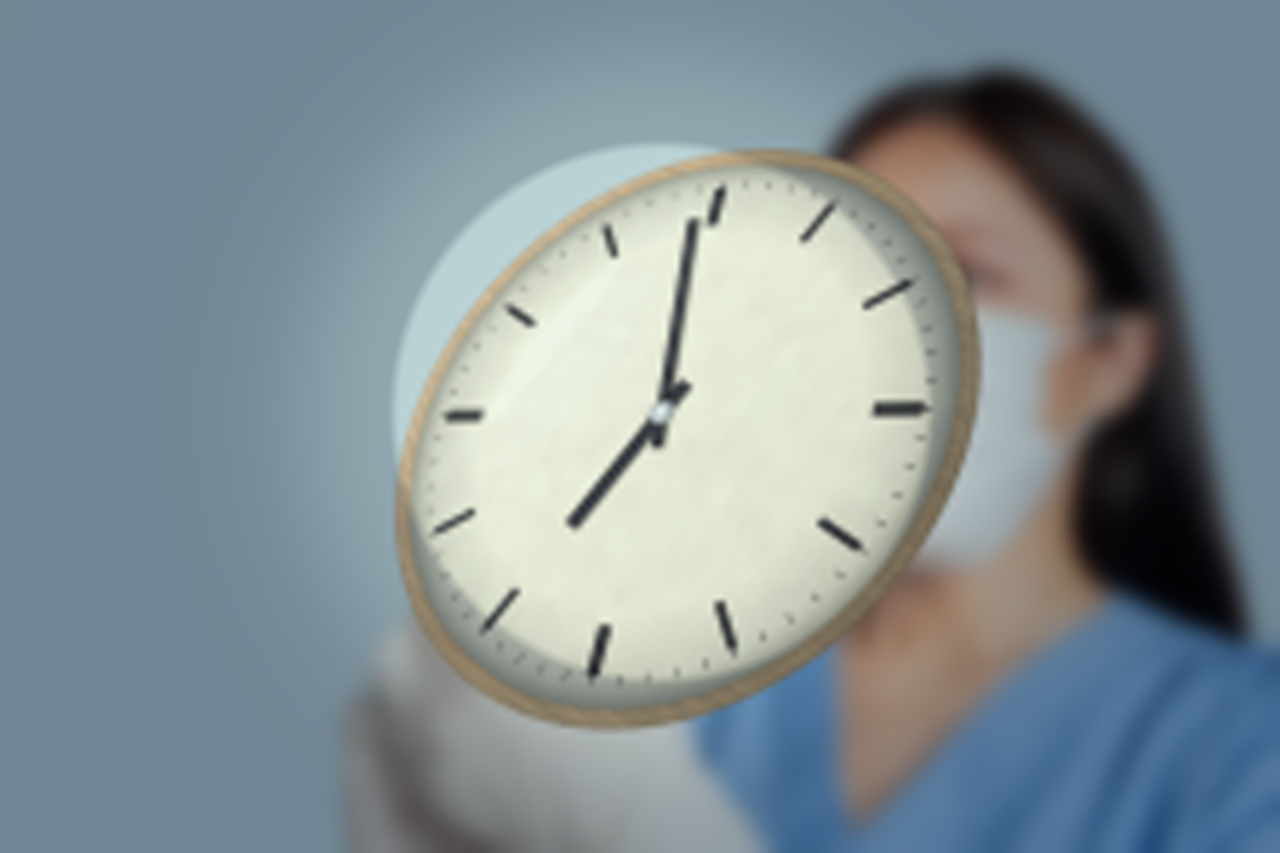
{"hour": 6, "minute": 59}
